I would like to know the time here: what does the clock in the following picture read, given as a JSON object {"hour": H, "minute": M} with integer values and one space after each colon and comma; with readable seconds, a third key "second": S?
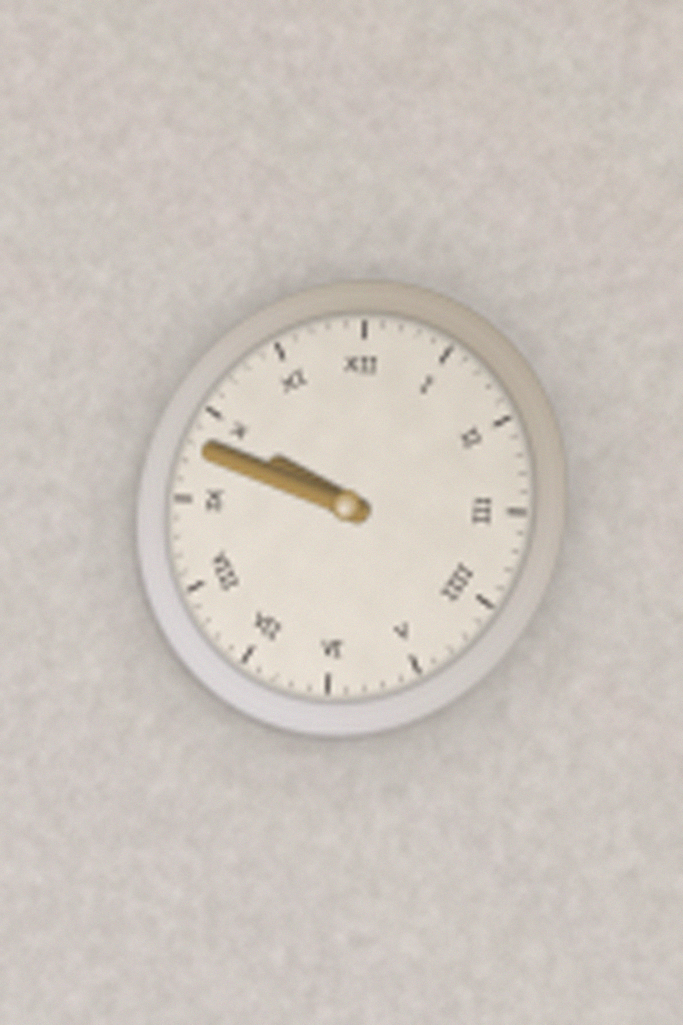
{"hour": 9, "minute": 48}
